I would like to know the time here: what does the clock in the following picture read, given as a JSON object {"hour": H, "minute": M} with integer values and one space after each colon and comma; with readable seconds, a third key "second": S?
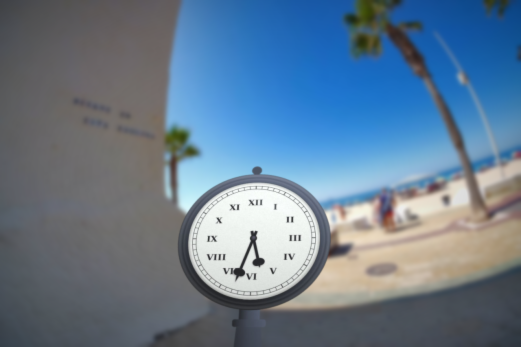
{"hour": 5, "minute": 33}
